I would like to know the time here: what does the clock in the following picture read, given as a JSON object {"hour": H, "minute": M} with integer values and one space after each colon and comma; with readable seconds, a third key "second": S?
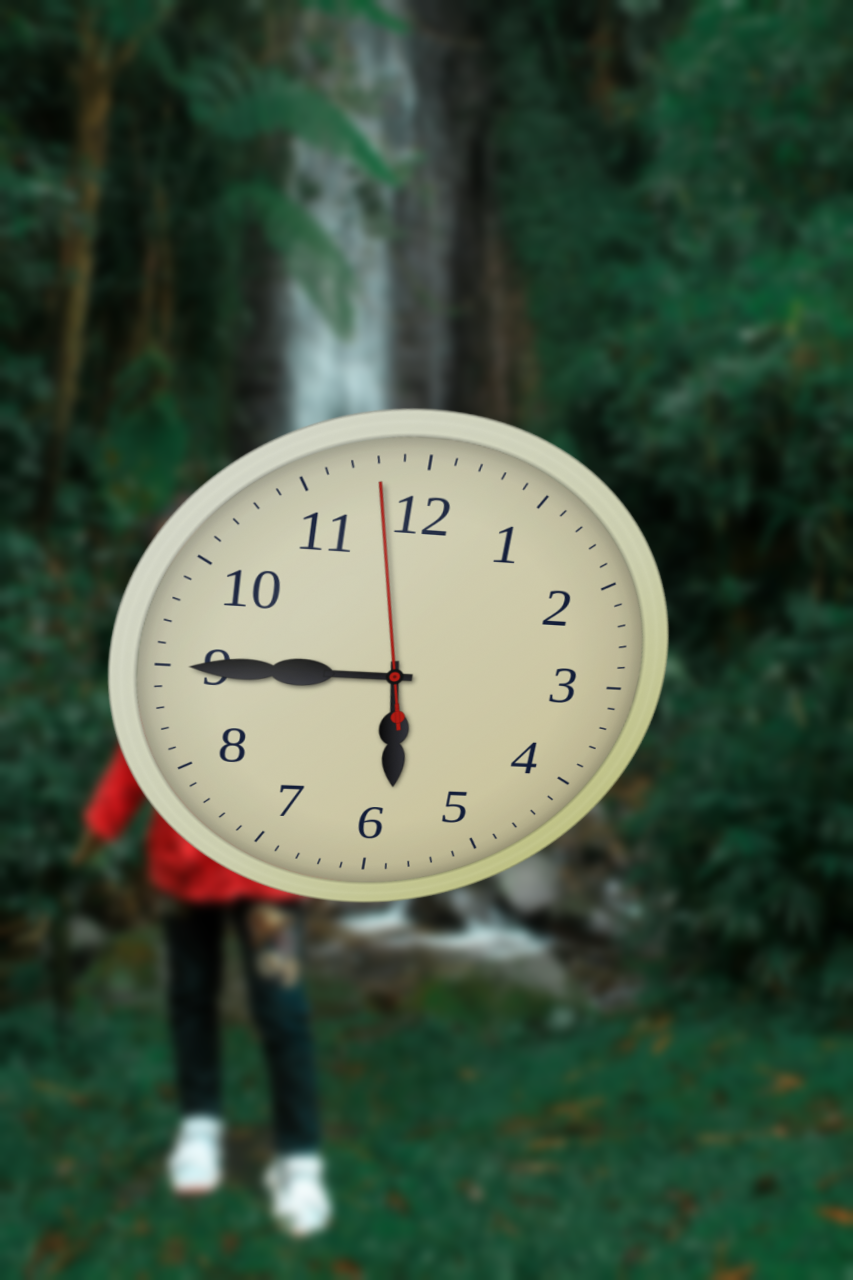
{"hour": 5, "minute": 44, "second": 58}
